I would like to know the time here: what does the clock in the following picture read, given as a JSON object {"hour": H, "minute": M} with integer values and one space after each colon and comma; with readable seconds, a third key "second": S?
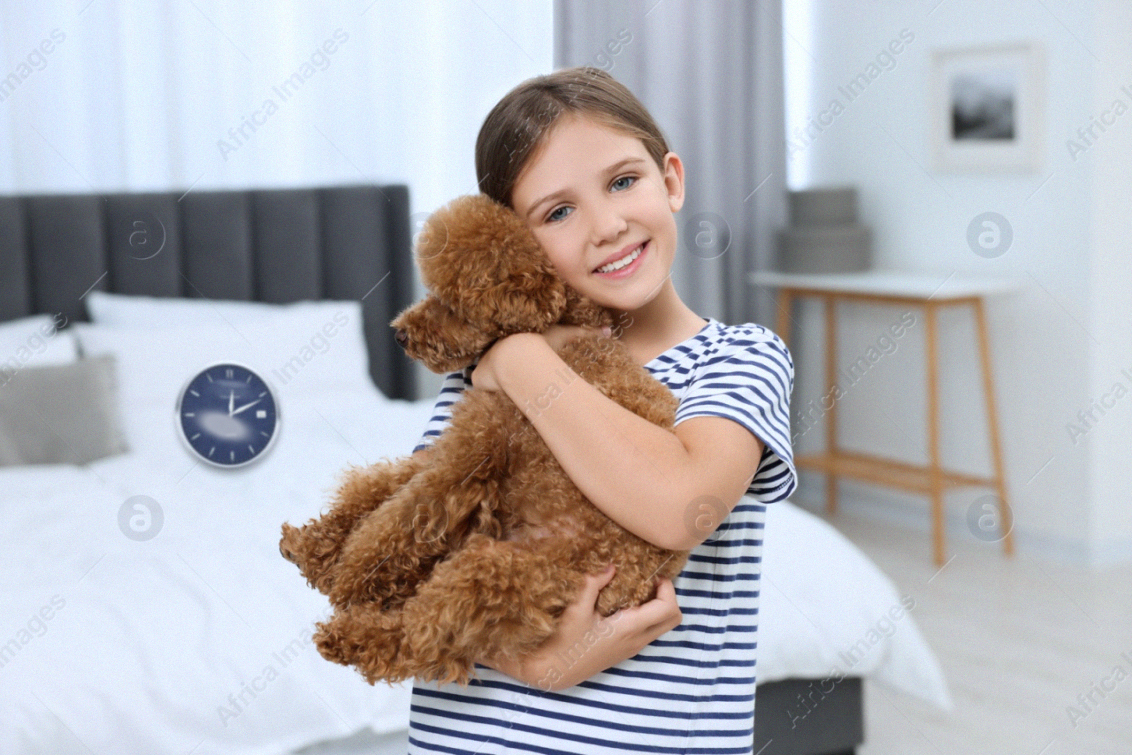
{"hour": 12, "minute": 11}
